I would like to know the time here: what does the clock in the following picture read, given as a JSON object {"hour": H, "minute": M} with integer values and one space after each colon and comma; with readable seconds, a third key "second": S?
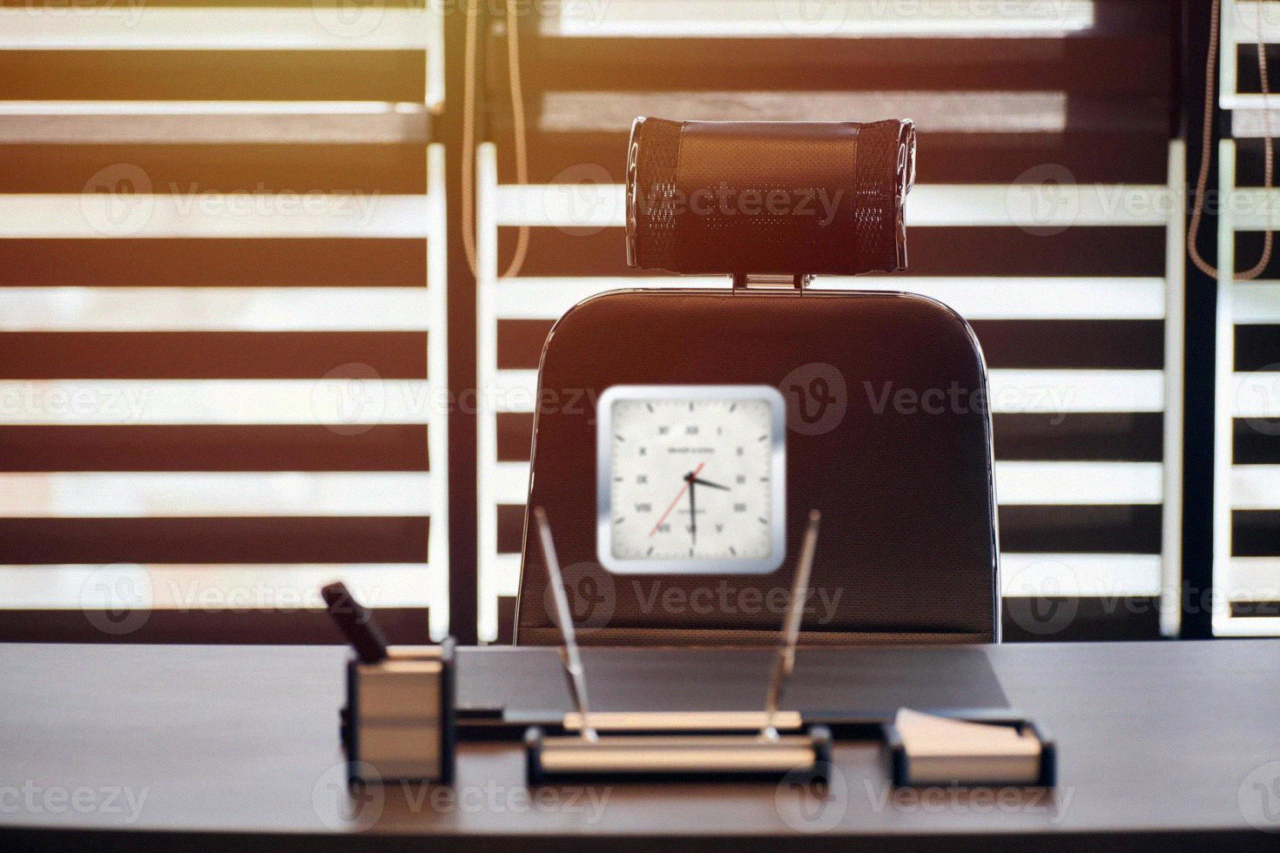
{"hour": 3, "minute": 29, "second": 36}
